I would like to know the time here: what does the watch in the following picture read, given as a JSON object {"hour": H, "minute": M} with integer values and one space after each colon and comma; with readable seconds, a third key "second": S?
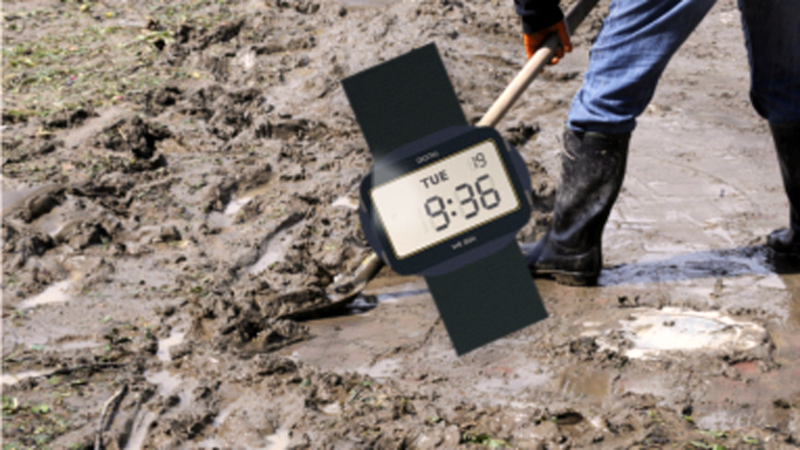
{"hour": 9, "minute": 36}
